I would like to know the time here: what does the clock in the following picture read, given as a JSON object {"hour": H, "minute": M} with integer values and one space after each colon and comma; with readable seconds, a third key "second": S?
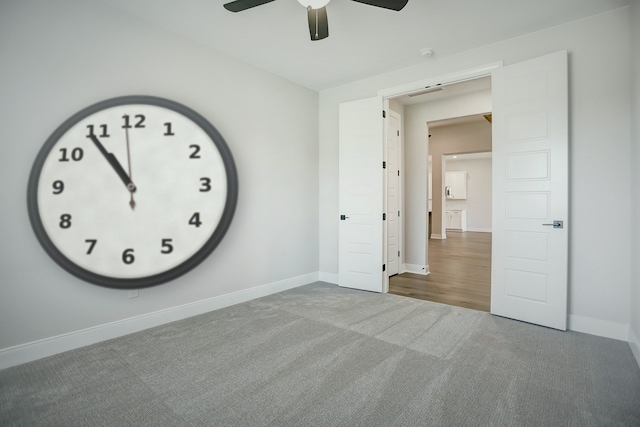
{"hour": 10, "minute": 53, "second": 59}
